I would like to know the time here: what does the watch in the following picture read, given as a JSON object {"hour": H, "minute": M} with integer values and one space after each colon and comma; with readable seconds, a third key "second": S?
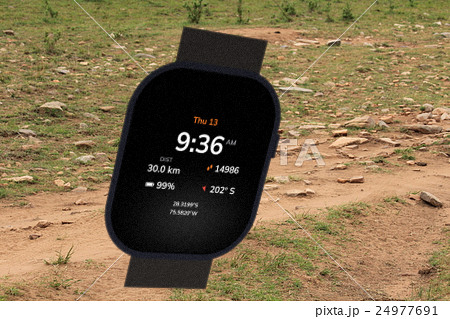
{"hour": 9, "minute": 36}
